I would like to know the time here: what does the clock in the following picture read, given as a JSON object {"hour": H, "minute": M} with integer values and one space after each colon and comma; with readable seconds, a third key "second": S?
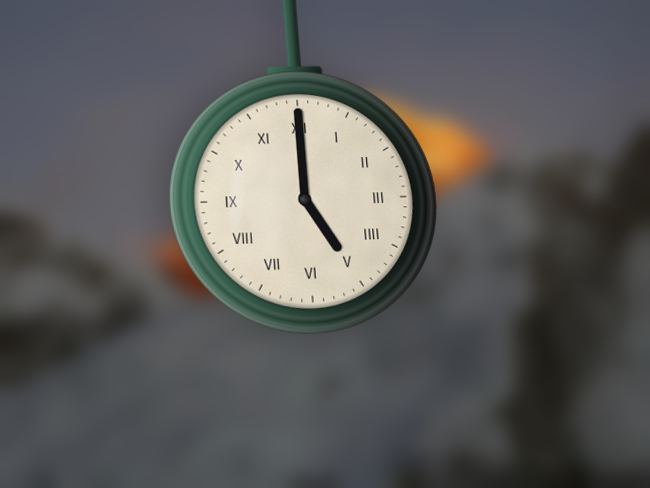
{"hour": 5, "minute": 0}
